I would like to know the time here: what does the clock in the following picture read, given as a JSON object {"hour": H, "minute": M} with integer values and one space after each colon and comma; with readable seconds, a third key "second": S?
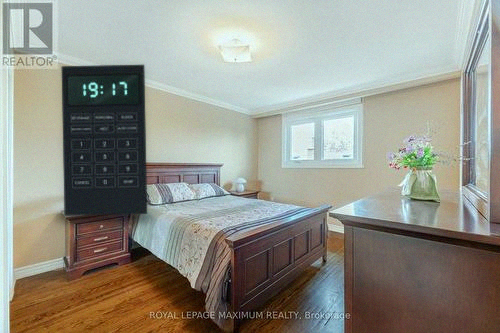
{"hour": 19, "minute": 17}
